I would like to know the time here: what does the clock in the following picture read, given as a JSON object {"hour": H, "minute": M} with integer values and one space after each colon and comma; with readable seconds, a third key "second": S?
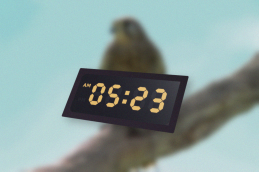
{"hour": 5, "minute": 23}
